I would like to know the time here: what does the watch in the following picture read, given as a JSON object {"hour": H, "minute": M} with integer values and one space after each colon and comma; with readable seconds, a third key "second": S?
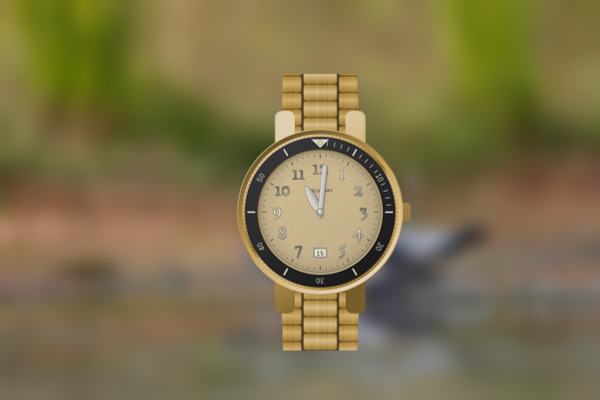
{"hour": 11, "minute": 1}
